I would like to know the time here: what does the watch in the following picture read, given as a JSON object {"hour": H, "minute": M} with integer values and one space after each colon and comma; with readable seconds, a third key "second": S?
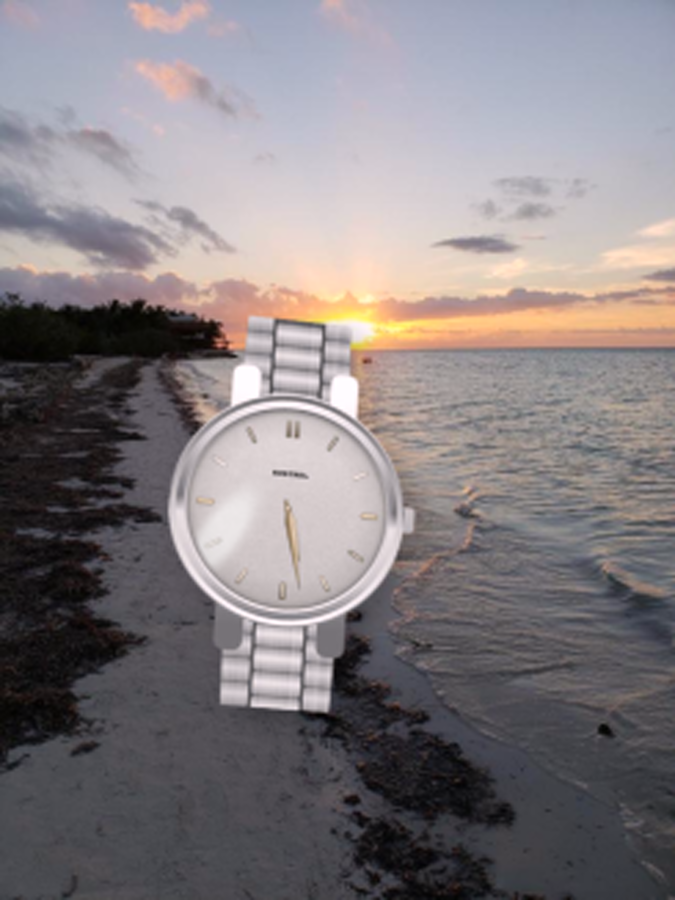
{"hour": 5, "minute": 28}
